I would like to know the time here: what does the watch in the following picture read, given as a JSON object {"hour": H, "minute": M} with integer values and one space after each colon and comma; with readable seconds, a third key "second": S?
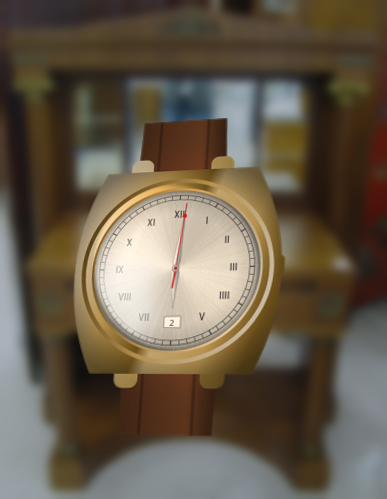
{"hour": 6, "minute": 1, "second": 1}
